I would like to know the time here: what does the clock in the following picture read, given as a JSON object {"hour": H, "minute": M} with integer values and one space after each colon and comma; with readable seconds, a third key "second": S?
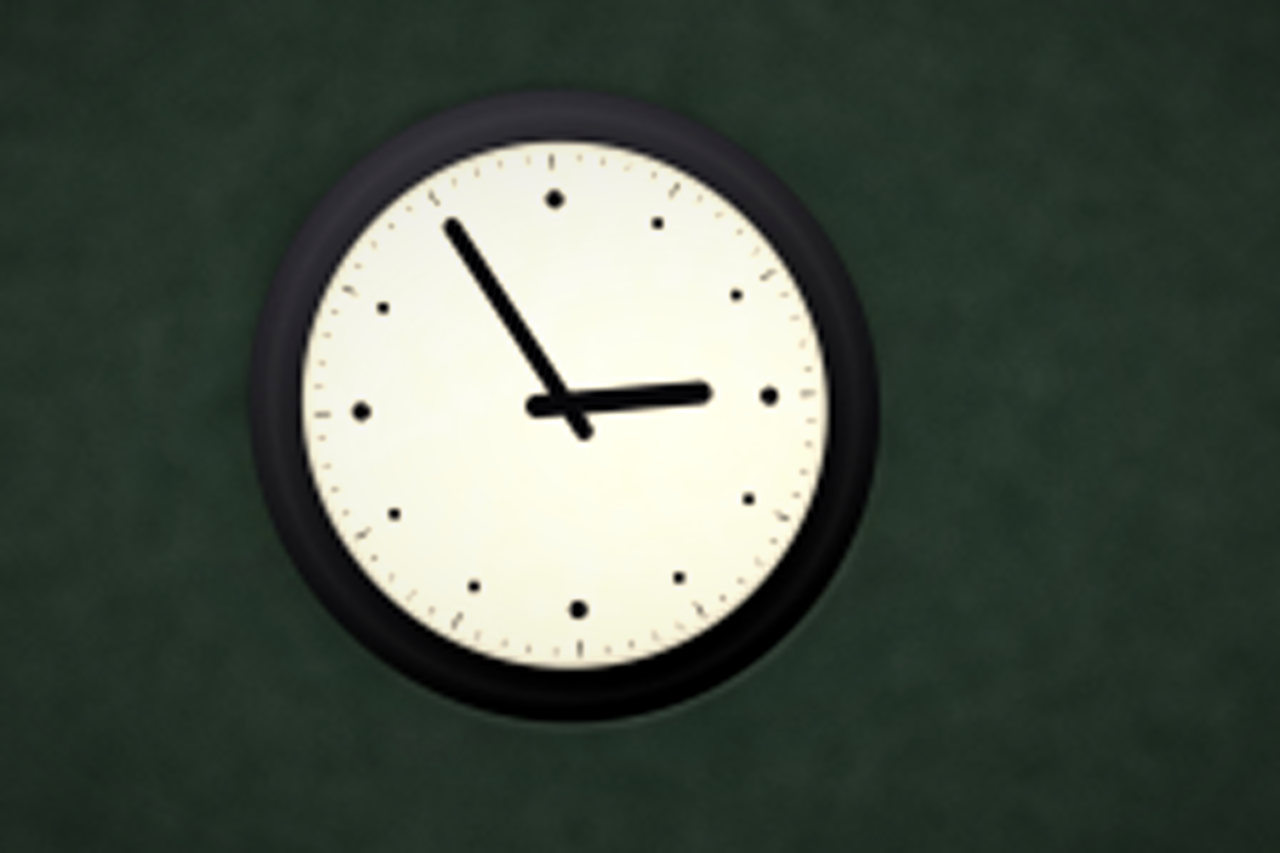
{"hour": 2, "minute": 55}
